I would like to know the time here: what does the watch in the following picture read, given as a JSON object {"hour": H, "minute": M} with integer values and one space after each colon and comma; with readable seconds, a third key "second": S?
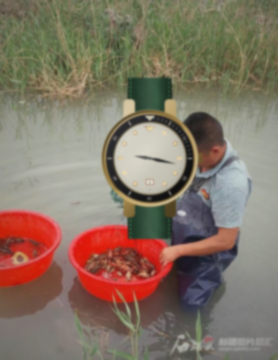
{"hour": 9, "minute": 17}
